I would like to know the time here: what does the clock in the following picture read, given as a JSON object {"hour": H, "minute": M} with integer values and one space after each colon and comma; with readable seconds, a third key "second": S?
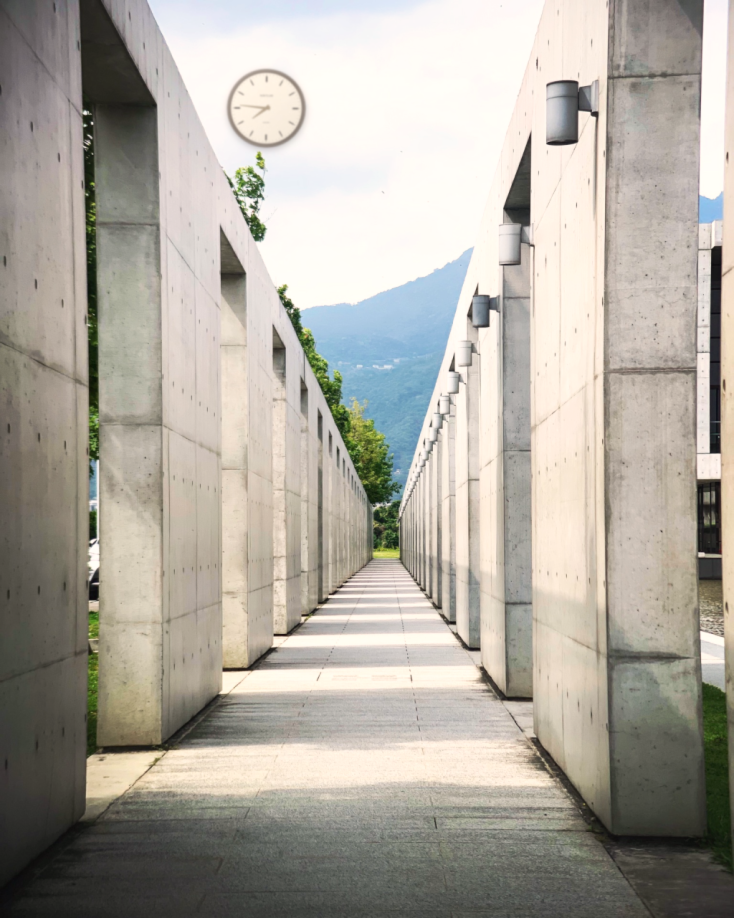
{"hour": 7, "minute": 46}
